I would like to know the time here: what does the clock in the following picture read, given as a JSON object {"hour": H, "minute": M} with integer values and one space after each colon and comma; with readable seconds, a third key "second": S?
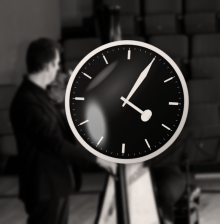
{"hour": 4, "minute": 5}
